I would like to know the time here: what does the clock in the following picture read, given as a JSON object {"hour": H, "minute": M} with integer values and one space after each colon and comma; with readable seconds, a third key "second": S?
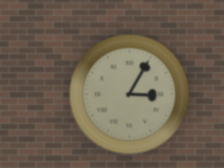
{"hour": 3, "minute": 5}
